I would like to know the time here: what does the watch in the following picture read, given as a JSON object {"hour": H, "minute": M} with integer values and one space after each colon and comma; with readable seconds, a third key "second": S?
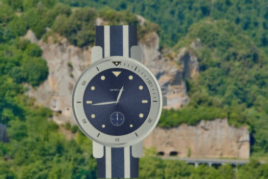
{"hour": 12, "minute": 44}
